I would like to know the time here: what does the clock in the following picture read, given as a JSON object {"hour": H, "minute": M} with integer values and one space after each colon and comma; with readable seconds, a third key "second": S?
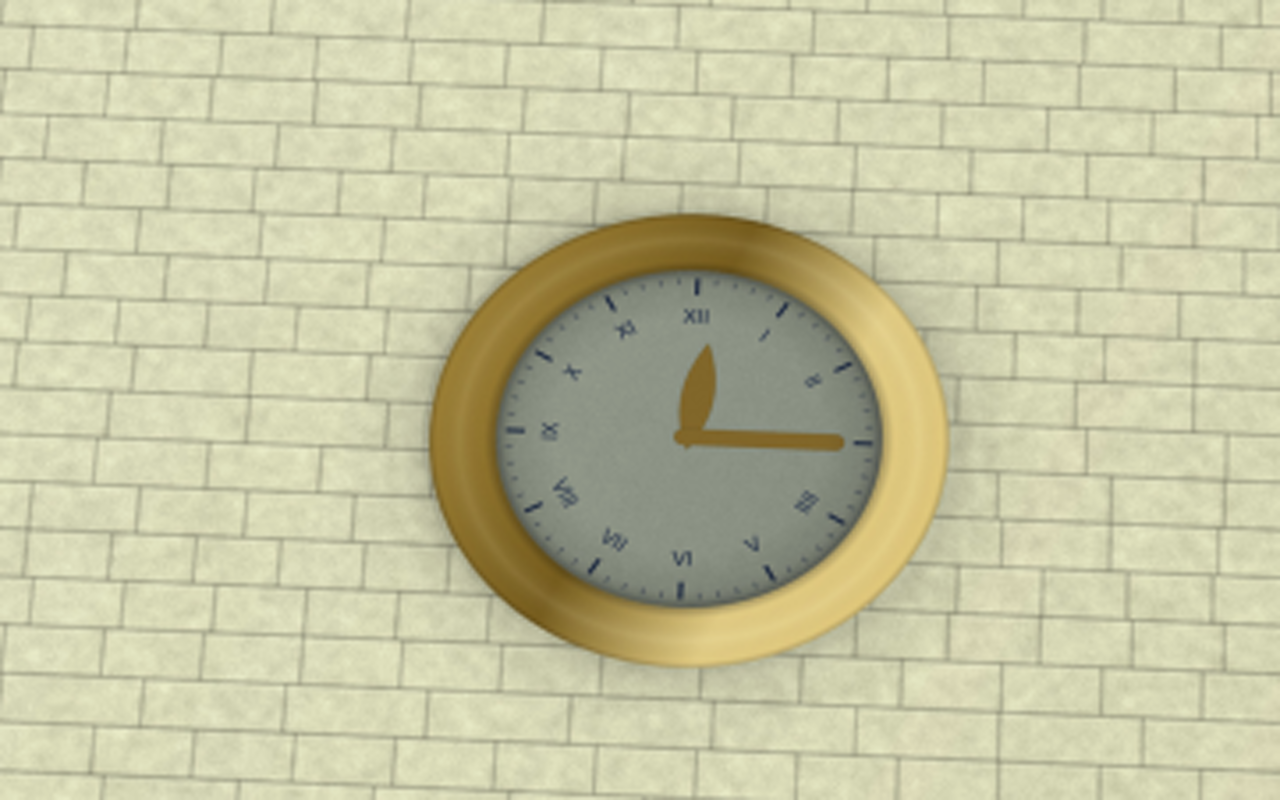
{"hour": 12, "minute": 15}
